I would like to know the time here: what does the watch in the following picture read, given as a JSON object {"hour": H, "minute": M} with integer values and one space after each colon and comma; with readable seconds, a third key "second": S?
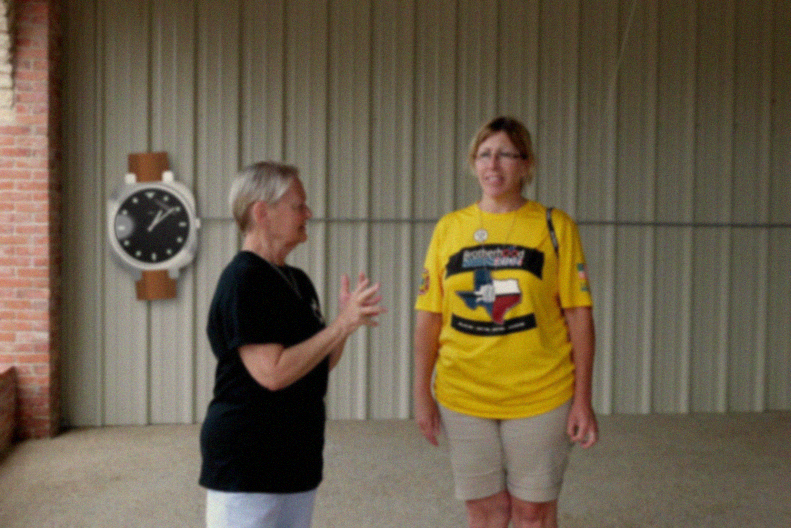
{"hour": 1, "minute": 9}
